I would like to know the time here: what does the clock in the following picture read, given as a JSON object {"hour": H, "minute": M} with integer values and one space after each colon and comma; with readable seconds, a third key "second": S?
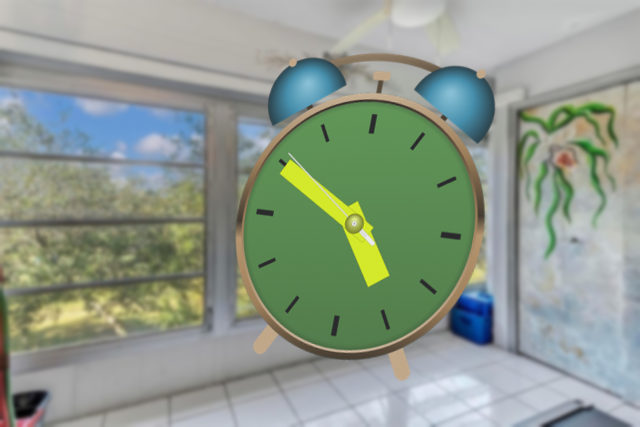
{"hour": 4, "minute": 49, "second": 51}
